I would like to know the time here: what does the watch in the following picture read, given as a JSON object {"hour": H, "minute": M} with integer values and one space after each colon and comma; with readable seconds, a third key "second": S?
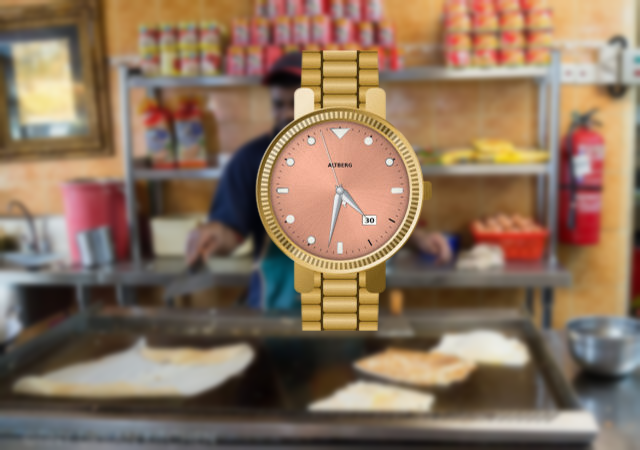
{"hour": 4, "minute": 31, "second": 57}
